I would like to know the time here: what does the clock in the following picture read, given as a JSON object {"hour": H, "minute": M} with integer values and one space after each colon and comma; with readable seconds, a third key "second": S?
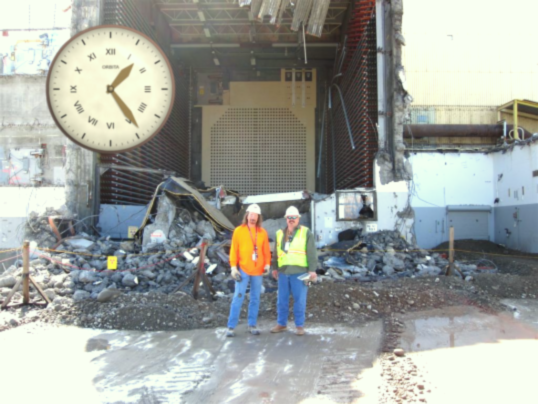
{"hour": 1, "minute": 24}
